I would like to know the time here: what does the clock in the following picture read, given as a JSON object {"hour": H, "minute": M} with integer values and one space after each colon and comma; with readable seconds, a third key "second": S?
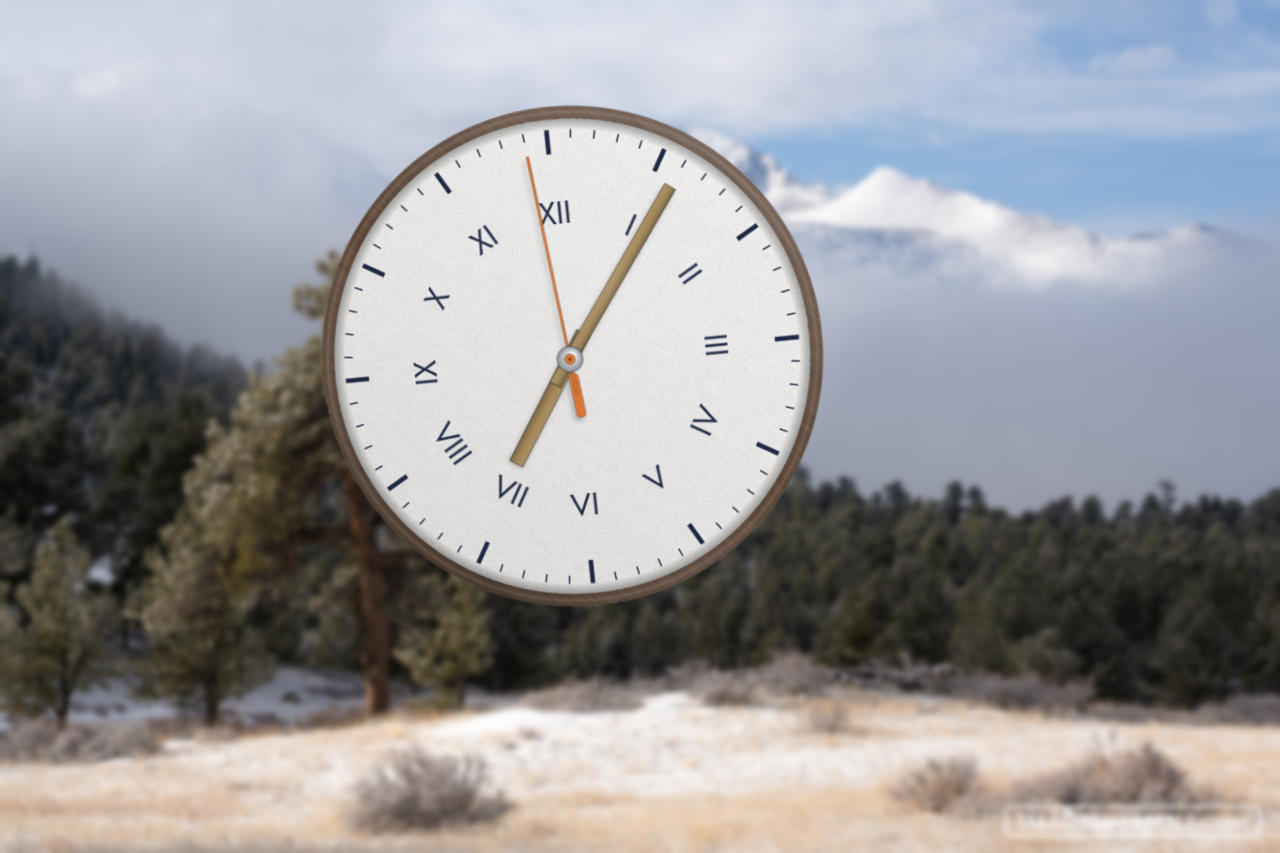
{"hour": 7, "minute": 5, "second": 59}
